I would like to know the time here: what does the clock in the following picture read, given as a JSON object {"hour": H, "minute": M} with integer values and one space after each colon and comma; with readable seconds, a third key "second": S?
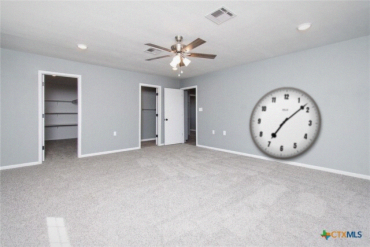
{"hour": 7, "minute": 8}
